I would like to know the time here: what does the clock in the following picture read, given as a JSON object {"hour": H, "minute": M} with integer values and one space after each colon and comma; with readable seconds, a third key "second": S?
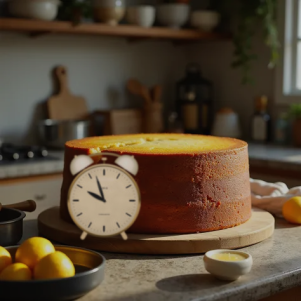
{"hour": 9, "minute": 57}
